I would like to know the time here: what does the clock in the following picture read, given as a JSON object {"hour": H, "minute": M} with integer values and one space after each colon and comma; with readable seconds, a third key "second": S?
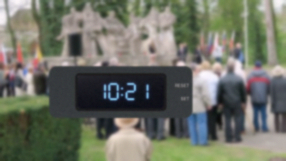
{"hour": 10, "minute": 21}
